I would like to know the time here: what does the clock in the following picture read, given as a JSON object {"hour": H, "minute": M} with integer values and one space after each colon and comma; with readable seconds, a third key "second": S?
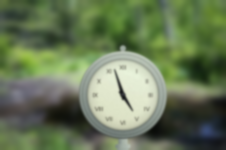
{"hour": 4, "minute": 57}
